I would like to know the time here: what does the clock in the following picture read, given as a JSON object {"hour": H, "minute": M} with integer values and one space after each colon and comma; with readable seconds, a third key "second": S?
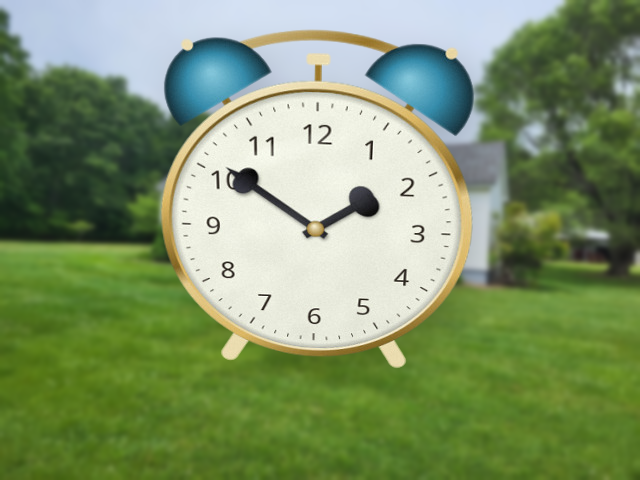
{"hour": 1, "minute": 51}
